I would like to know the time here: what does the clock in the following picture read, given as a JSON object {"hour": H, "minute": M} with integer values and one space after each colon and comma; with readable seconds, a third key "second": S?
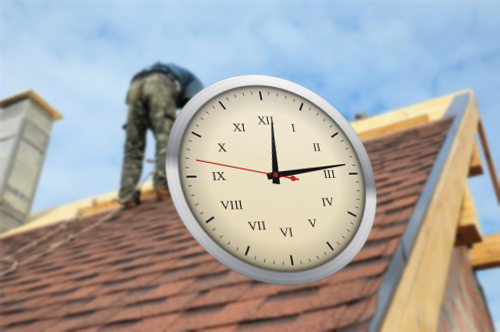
{"hour": 12, "minute": 13, "second": 47}
